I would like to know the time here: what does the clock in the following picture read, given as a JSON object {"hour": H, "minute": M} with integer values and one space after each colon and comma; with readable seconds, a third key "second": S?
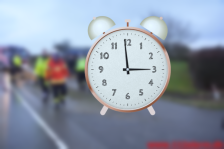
{"hour": 2, "minute": 59}
